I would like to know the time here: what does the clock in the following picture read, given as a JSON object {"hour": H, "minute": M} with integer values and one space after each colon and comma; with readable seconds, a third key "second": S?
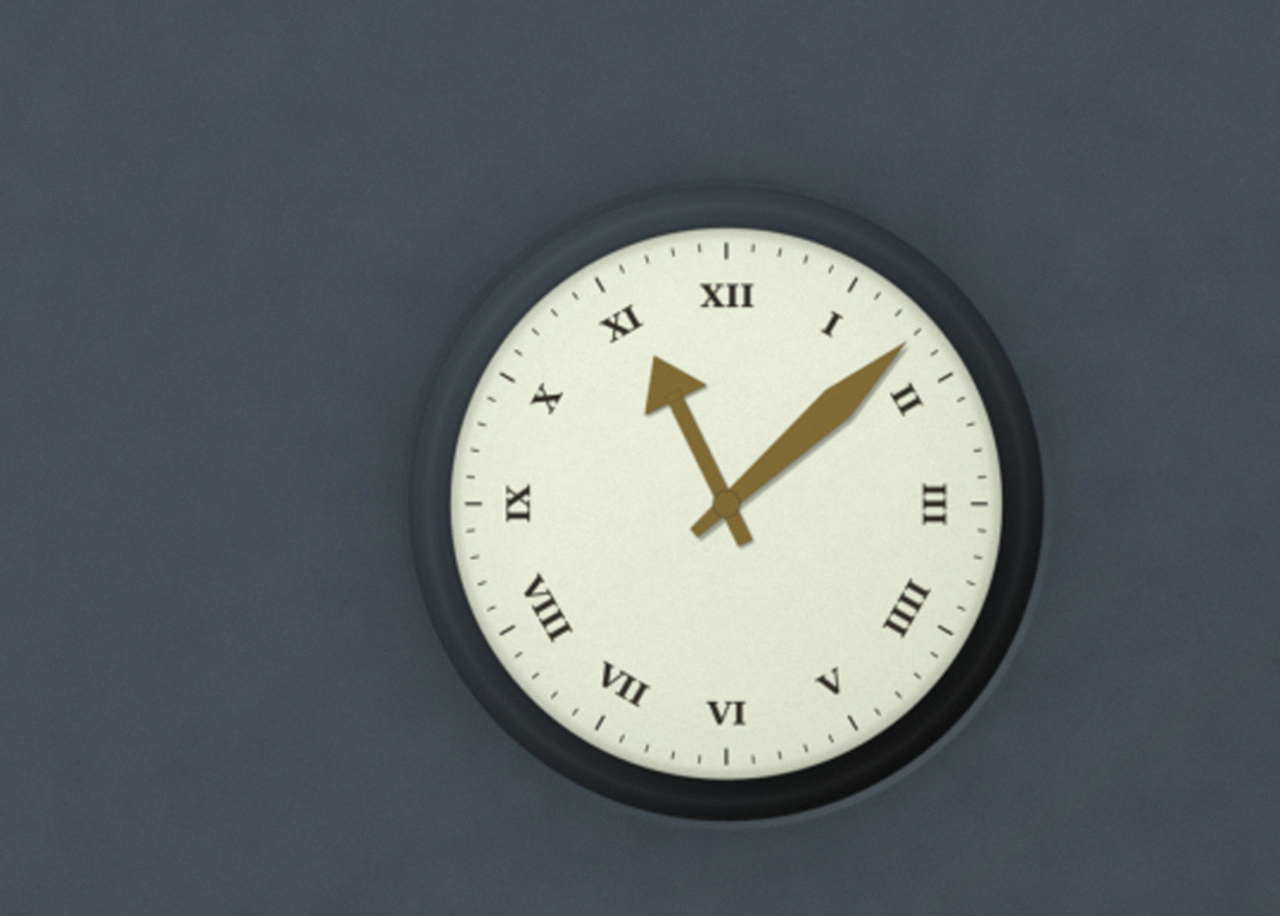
{"hour": 11, "minute": 8}
